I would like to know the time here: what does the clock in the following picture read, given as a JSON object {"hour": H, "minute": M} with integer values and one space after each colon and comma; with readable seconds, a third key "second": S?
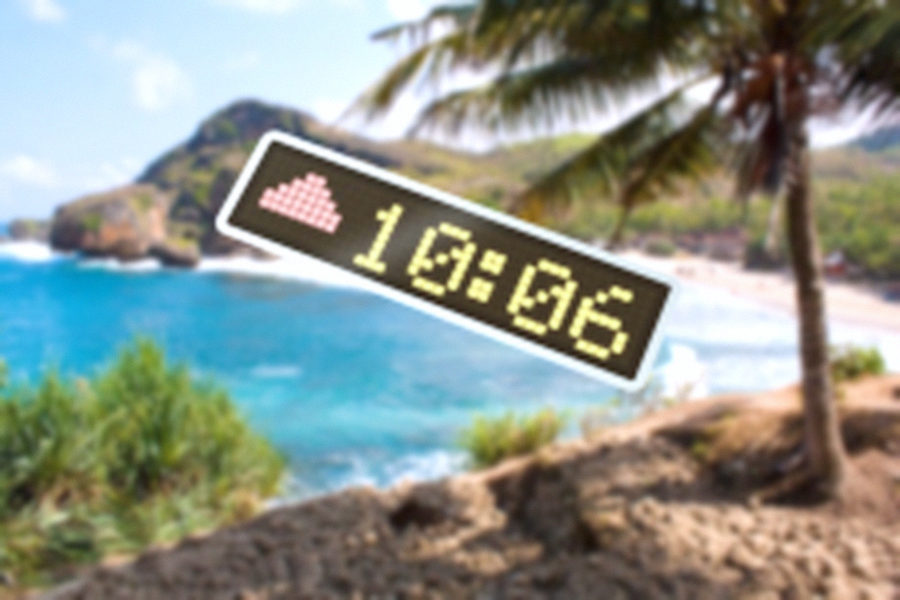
{"hour": 10, "minute": 6}
